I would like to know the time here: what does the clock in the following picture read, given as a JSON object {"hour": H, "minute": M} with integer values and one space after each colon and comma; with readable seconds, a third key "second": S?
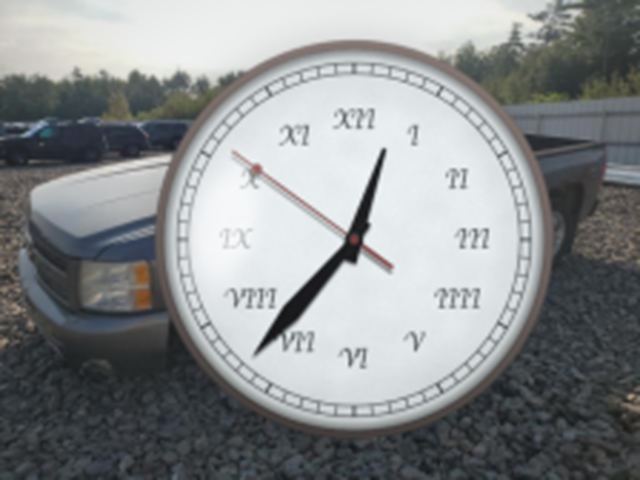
{"hour": 12, "minute": 36, "second": 51}
